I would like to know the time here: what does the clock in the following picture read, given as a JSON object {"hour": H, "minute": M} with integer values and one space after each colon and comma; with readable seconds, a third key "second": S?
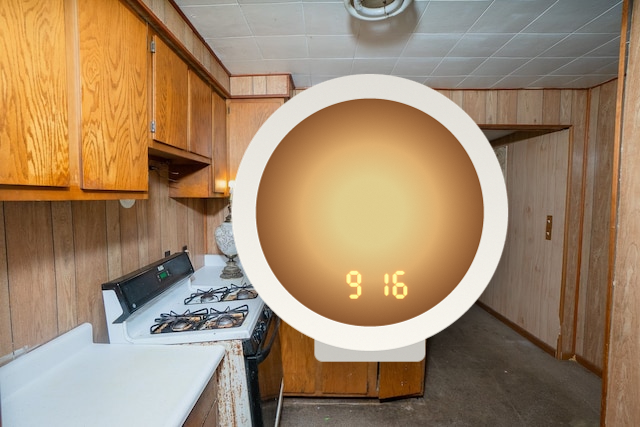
{"hour": 9, "minute": 16}
